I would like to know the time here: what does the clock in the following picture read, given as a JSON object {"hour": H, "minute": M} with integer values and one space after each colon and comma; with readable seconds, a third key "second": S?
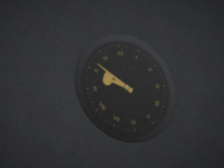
{"hour": 9, "minute": 52}
